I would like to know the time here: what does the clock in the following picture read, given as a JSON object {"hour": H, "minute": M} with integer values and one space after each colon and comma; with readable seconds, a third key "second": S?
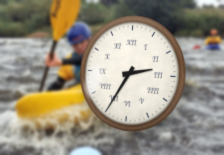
{"hour": 2, "minute": 35}
